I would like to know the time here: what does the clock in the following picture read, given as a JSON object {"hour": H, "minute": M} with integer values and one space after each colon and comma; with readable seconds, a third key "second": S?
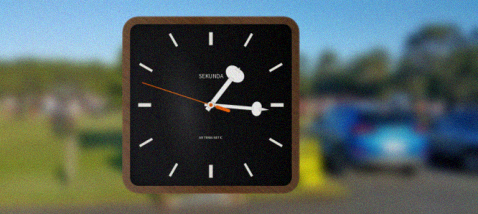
{"hour": 1, "minute": 15, "second": 48}
